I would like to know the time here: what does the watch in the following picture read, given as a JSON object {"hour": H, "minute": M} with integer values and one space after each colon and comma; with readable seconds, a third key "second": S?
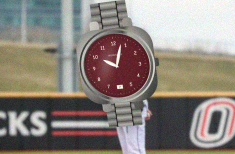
{"hour": 10, "minute": 3}
